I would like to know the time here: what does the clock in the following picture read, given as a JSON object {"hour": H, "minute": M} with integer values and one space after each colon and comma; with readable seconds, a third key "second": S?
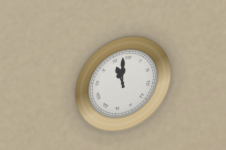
{"hour": 10, "minute": 58}
